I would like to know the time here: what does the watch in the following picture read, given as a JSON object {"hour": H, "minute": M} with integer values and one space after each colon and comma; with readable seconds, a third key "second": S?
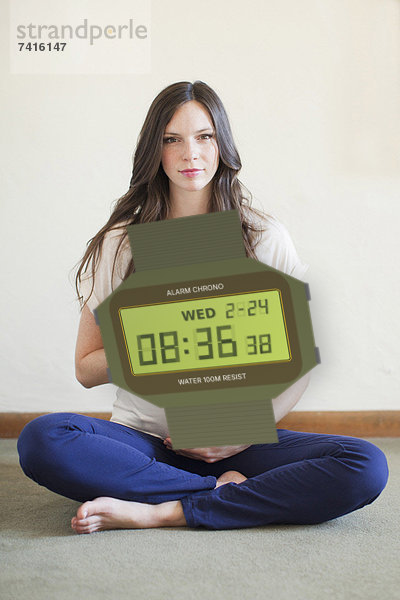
{"hour": 8, "minute": 36, "second": 38}
